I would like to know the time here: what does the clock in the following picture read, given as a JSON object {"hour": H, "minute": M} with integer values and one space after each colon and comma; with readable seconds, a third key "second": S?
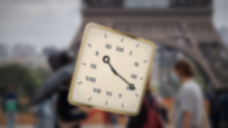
{"hour": 10, "minute": 19}
